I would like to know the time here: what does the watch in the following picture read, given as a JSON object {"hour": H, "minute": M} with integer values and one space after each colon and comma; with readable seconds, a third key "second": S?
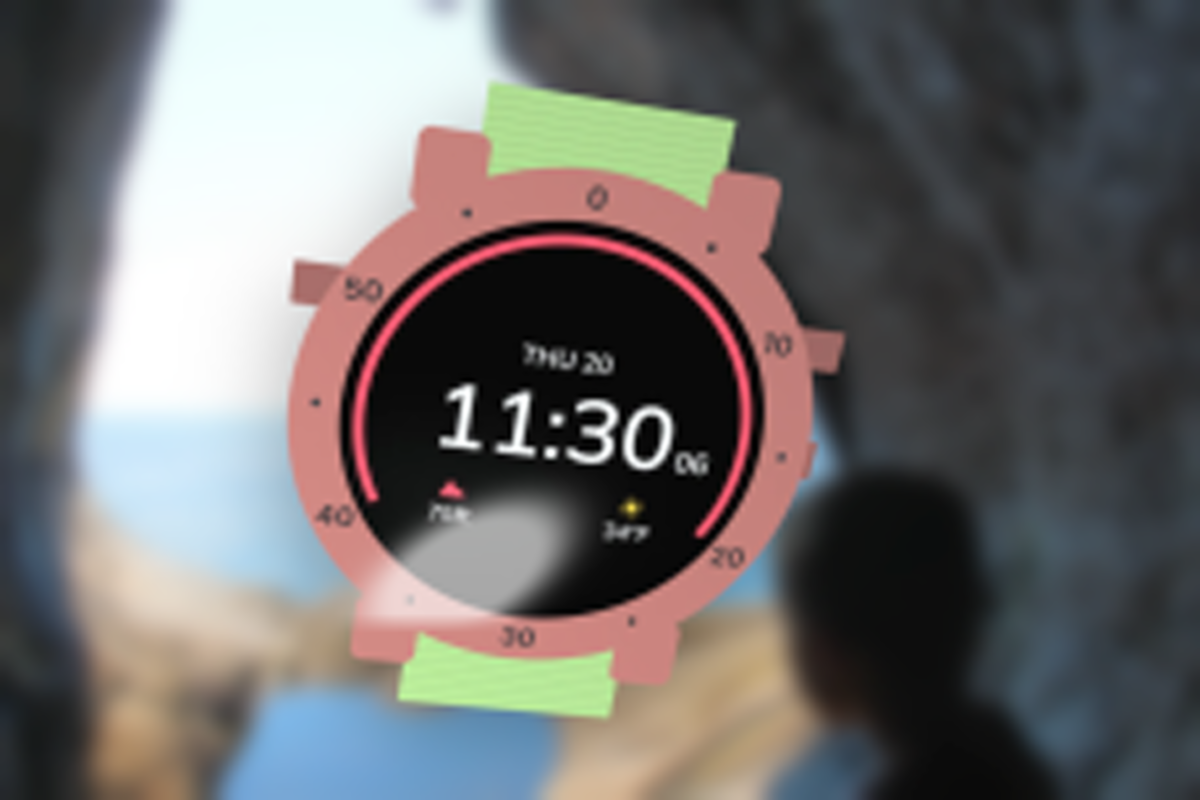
{"hour": 11, "minute": 30}
